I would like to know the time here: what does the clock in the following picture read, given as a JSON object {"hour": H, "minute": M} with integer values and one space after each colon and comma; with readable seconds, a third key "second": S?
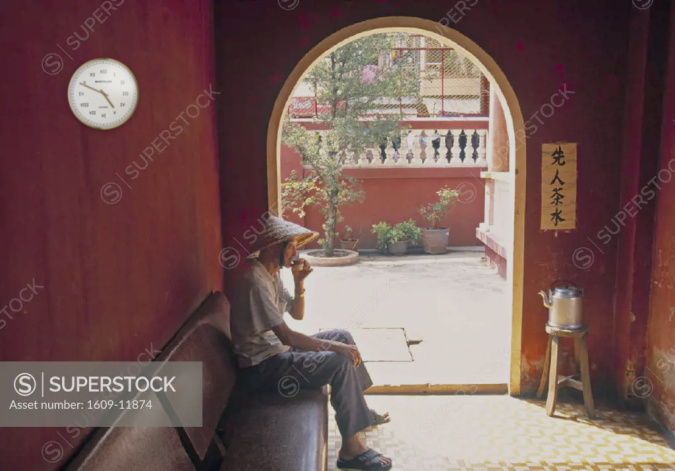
{"hour": 4, "minute": 49}
